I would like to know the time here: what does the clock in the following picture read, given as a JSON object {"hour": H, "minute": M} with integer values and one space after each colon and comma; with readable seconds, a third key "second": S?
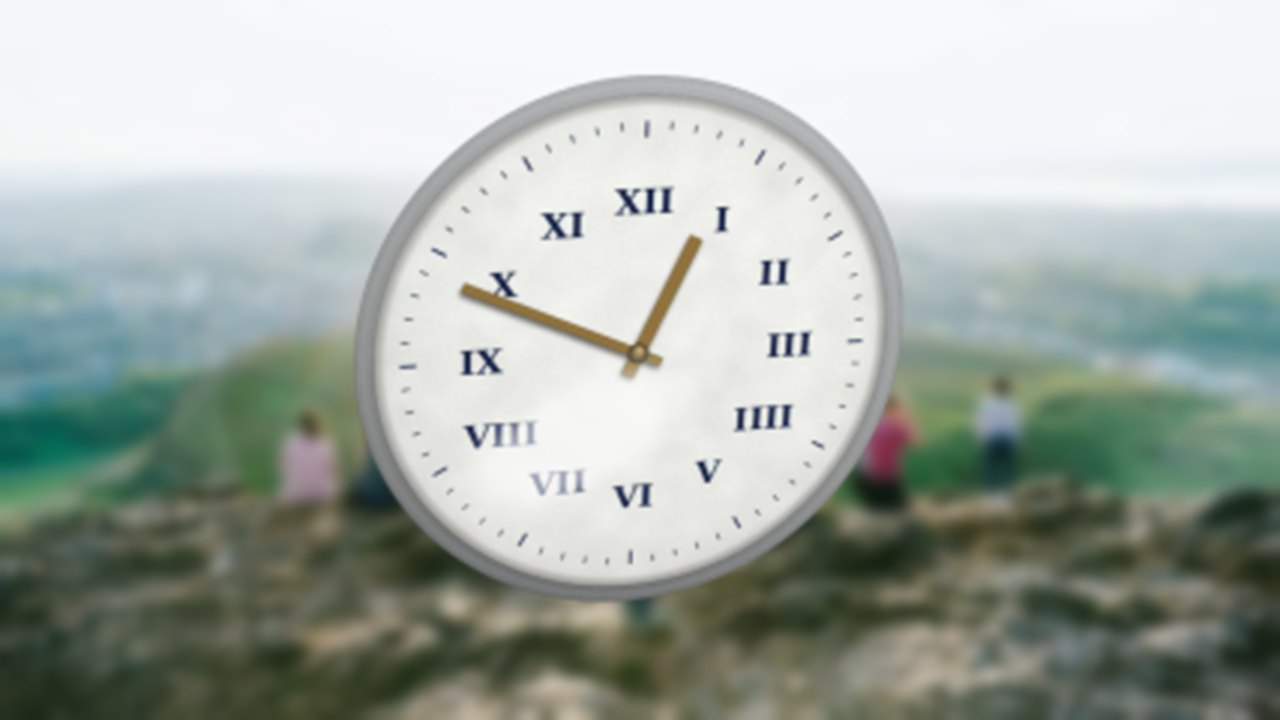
{"hour": 12, "minute": 49}
